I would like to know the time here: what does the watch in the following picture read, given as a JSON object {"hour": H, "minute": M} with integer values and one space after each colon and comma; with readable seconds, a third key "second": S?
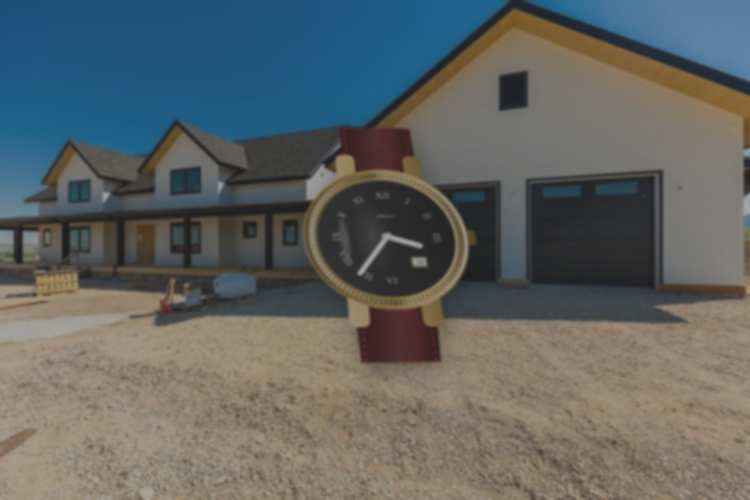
{"hour": 3, "minute": 36}
